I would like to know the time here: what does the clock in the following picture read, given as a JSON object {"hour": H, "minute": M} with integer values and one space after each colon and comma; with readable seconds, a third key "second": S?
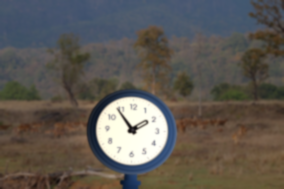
{"hour": 1, "minute": 54}
